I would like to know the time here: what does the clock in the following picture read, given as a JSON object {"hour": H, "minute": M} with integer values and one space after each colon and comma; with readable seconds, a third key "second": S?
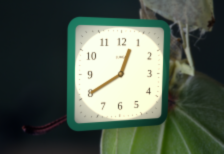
{"hour": 12, "minute": 40}
